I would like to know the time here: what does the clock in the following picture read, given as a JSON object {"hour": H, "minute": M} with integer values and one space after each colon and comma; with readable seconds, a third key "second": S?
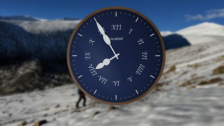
{"hour": 7, "minute": 55}
